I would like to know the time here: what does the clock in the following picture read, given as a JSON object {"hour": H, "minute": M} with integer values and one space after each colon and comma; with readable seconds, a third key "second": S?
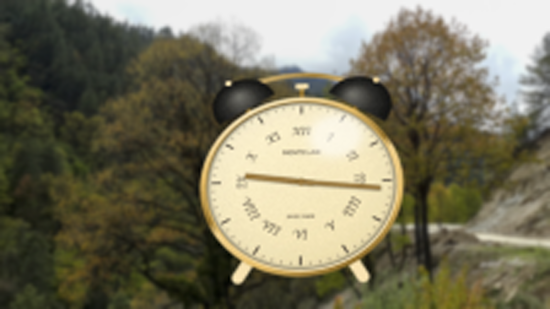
{"hour": 9, "minute": 16}
